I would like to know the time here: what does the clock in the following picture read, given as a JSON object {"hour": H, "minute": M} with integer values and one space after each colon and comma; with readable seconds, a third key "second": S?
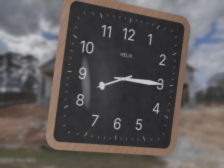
{"hour": 8, "minute": 15}
